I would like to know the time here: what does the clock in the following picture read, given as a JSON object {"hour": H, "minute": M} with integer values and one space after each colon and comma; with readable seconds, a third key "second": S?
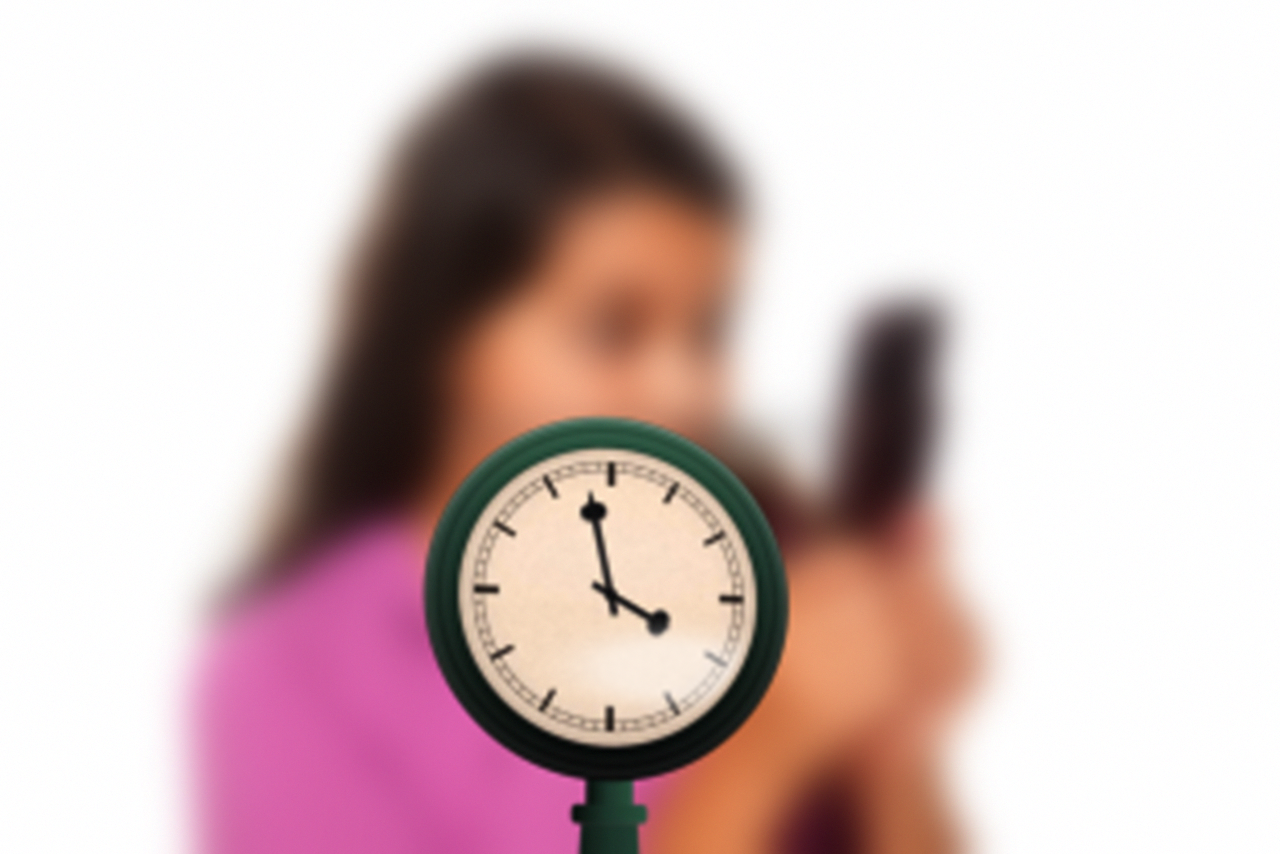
{"hour": 3, "minute": 58}
